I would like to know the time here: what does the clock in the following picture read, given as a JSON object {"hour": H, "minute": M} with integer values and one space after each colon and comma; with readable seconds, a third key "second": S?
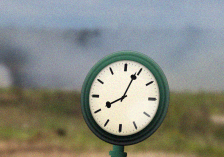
{"hour": 8, "minute": 4}
